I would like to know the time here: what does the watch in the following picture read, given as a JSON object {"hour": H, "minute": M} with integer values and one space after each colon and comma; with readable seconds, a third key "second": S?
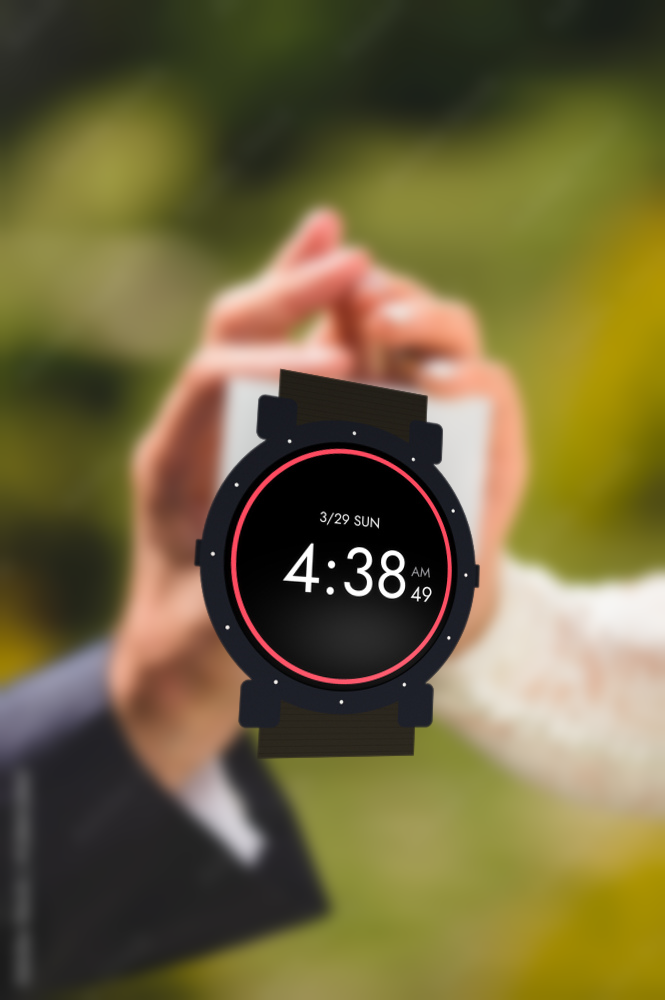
{"hour": 4, "minute": 38, "second": 49}
